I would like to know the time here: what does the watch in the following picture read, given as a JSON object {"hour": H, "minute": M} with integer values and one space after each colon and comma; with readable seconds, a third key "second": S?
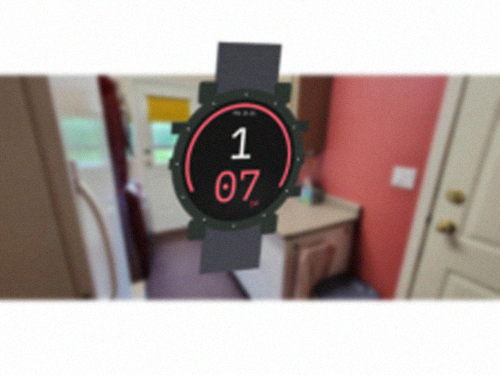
{"hour": 1, "minute": 7}
